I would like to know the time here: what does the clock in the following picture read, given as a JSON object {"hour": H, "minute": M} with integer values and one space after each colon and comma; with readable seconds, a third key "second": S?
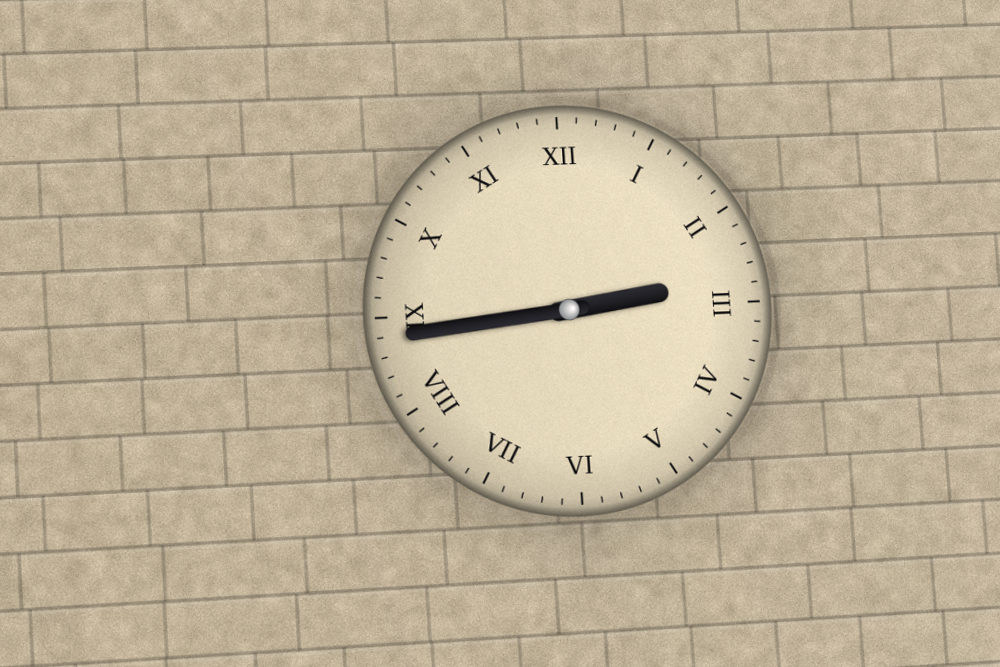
{"hour": 2, "minute": 44}
